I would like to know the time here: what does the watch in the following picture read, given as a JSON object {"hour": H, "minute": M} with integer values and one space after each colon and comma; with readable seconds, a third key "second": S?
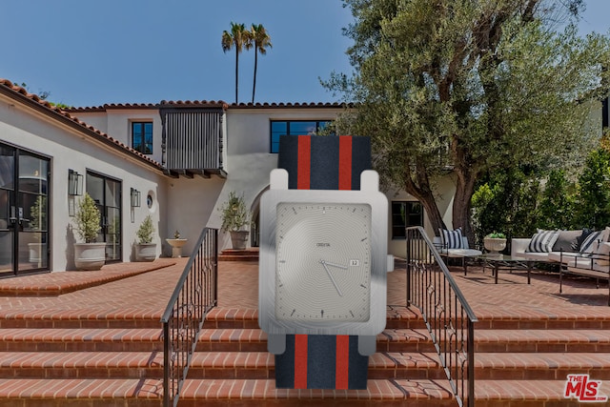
{"hour": 3, "minute": 25}
